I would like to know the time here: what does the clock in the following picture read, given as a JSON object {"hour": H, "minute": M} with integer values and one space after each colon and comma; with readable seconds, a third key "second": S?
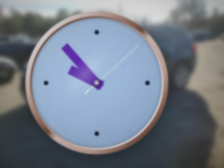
{"hour": 9, "minute": 53, "second": 8}
